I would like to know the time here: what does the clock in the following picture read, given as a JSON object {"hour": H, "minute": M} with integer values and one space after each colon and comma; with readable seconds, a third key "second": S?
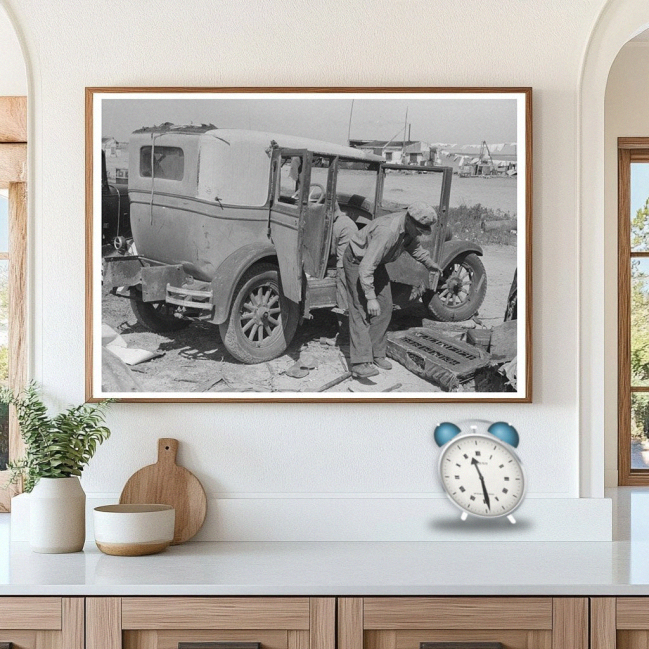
{"hour": 11, "minute": 29}
